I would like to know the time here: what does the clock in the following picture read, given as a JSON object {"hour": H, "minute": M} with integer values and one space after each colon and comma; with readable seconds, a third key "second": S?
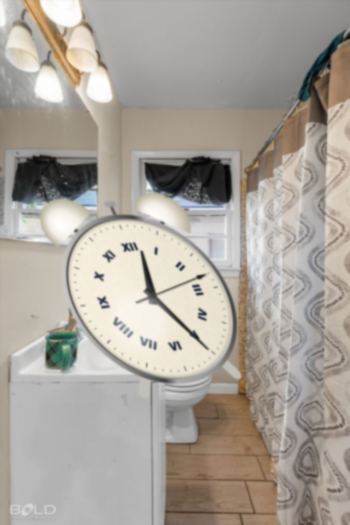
{"hour": 12, "minute": 25, "second": 13}
